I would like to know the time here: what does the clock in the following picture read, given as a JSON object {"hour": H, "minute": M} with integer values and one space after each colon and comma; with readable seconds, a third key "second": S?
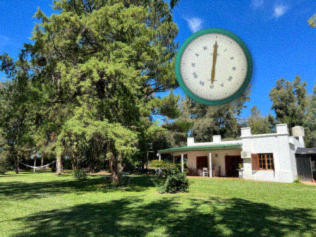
{"hour": 6, "minute": 0}
